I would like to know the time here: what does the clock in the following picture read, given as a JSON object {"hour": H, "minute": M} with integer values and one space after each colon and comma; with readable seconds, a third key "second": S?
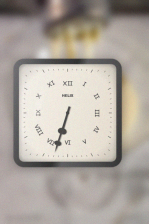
{"hour": 6, "minute": 33}
